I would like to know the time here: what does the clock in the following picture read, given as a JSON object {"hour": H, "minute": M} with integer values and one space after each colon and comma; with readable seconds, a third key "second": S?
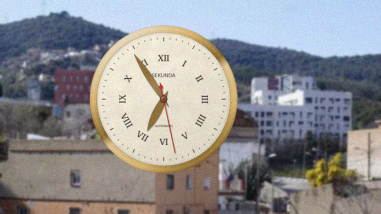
{"hour": 6, "minute": 54, "second": 28}
